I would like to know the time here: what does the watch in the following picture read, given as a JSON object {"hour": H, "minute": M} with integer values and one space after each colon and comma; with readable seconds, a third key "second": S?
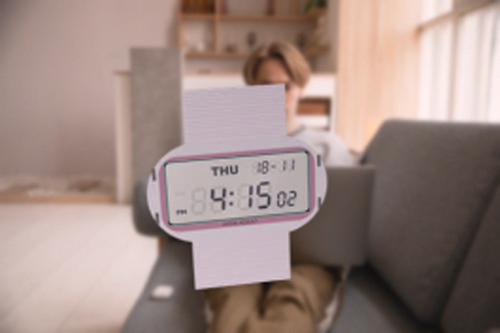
{"hour": 4, "minute": 15, "second": 2}
